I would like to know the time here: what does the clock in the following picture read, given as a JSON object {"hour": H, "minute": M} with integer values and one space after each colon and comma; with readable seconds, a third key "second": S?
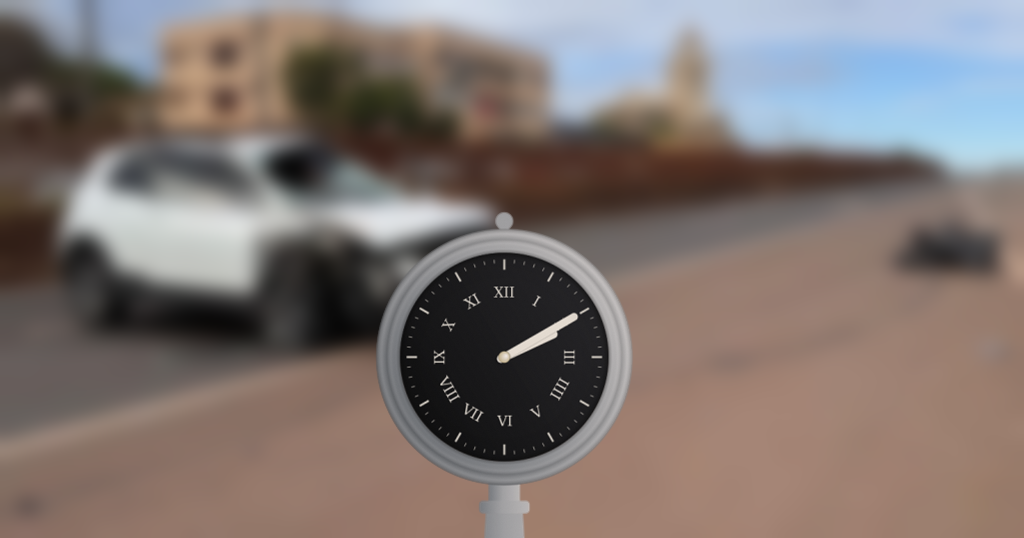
{"hour": 2, "minute": 10}
